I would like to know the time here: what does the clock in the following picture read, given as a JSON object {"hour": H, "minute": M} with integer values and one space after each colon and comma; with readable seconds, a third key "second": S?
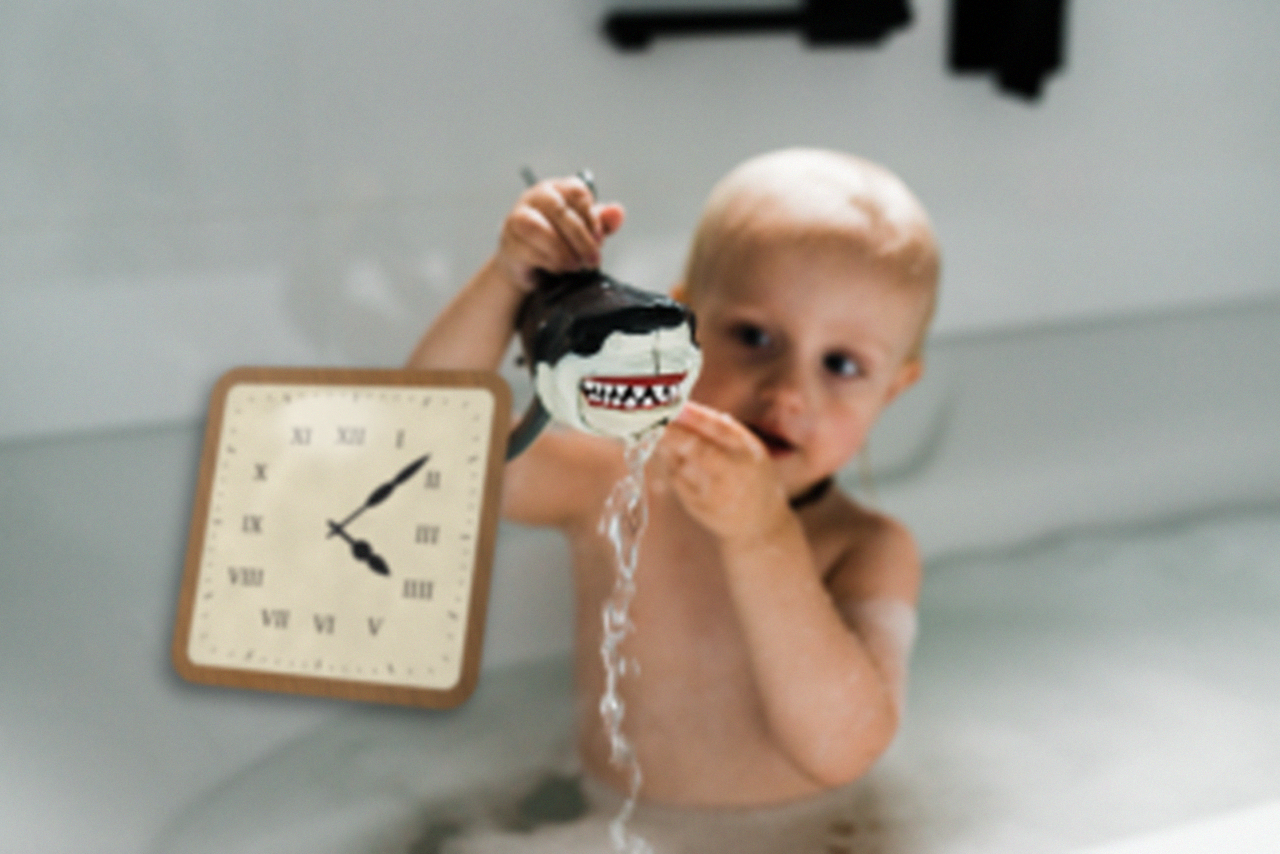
{"hour": 4, "minute": 8}
